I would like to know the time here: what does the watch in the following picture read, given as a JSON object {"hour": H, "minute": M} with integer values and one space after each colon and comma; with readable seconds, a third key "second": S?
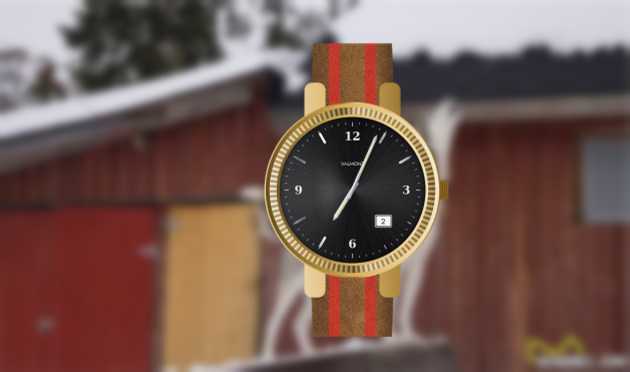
{"hour": 7, "minute": 4}
